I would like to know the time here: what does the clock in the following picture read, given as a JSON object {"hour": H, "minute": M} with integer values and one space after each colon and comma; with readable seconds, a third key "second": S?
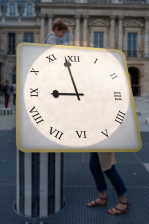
{"hour": 8, "minute": 58}
